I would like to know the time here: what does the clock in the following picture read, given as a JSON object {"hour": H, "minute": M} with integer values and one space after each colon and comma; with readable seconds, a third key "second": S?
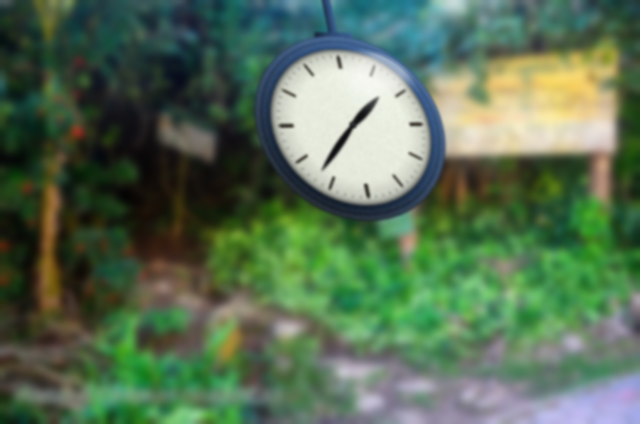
{"hour": 1, "minute": 37}
